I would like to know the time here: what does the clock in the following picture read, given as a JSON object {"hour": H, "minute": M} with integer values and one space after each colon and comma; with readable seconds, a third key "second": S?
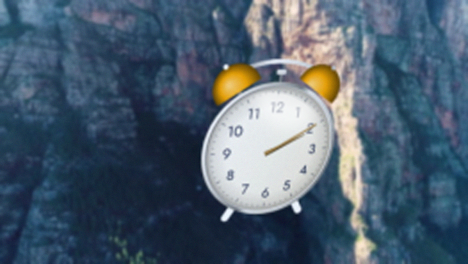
{"hour": 2, "minute": 10}
